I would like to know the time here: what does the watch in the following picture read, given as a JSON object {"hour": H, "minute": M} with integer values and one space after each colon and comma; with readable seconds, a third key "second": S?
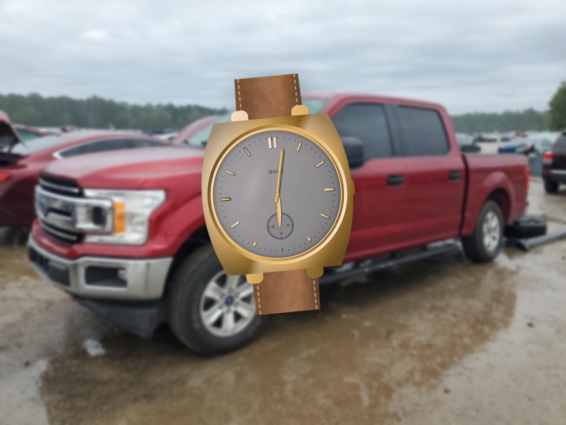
{"hour": 6, "minute": 2}
